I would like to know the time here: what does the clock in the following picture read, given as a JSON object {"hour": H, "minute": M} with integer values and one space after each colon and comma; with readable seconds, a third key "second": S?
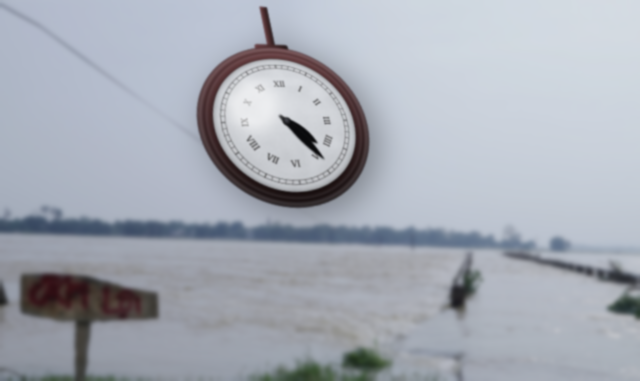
{"hour": 4, "minute": 24}
